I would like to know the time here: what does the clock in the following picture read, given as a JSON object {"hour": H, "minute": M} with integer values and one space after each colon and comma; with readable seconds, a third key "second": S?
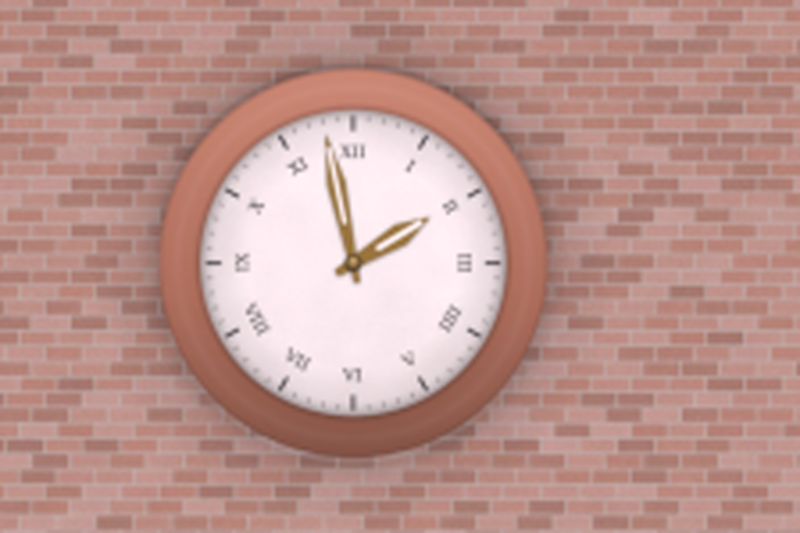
{"hour": 1, "minute": 58}
